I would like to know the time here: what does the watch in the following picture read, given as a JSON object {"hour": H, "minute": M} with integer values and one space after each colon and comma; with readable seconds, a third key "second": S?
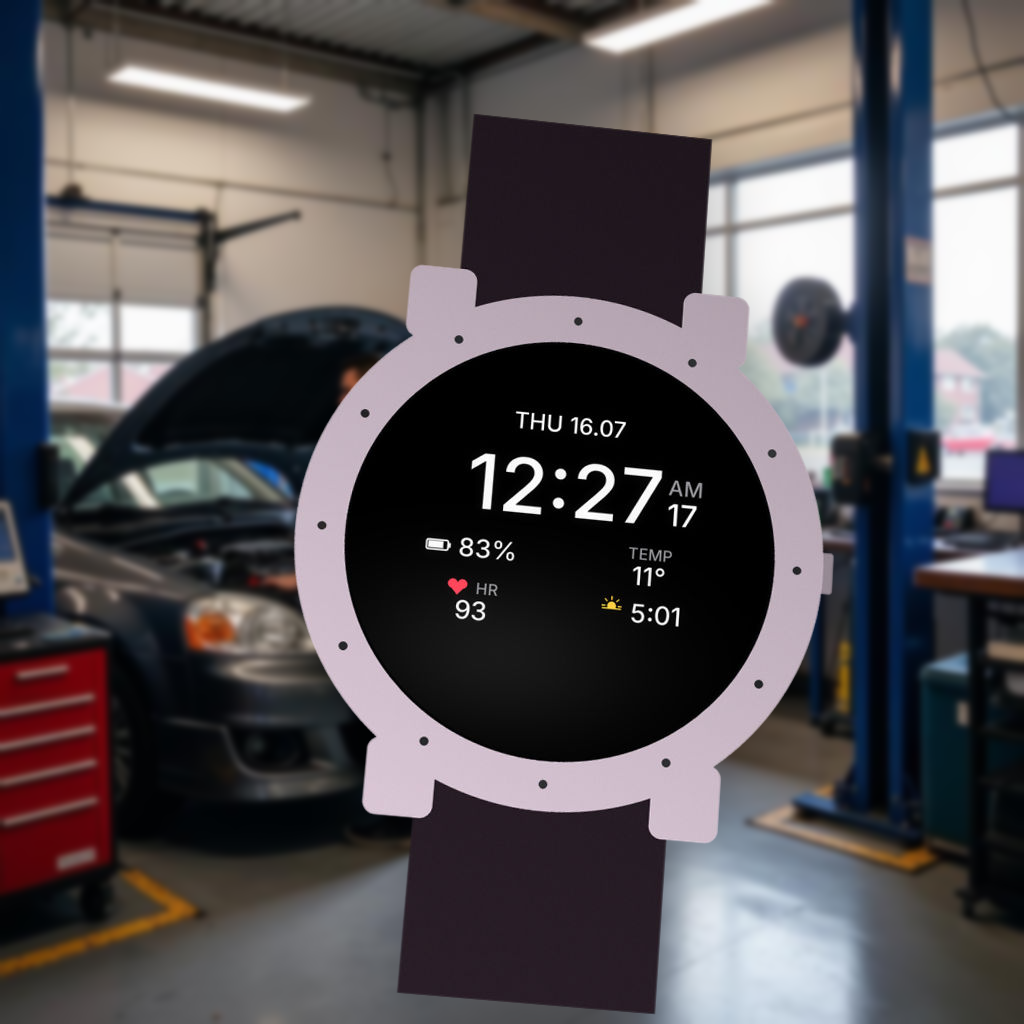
{"hour": 12, "minute": 27, "second": 17}
